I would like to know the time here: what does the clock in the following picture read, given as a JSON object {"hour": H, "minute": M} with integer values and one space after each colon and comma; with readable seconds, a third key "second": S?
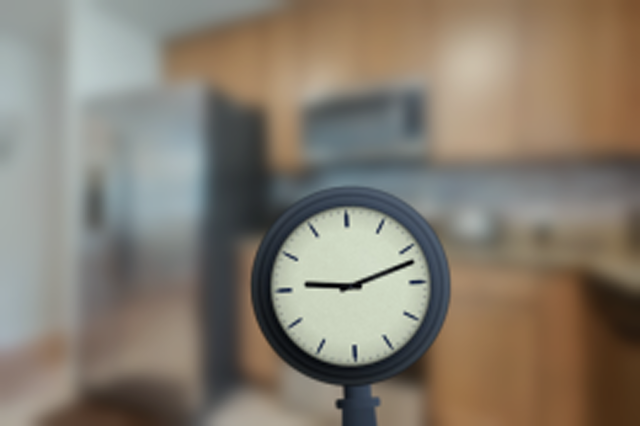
{"hour": 9, "minute": 12}
